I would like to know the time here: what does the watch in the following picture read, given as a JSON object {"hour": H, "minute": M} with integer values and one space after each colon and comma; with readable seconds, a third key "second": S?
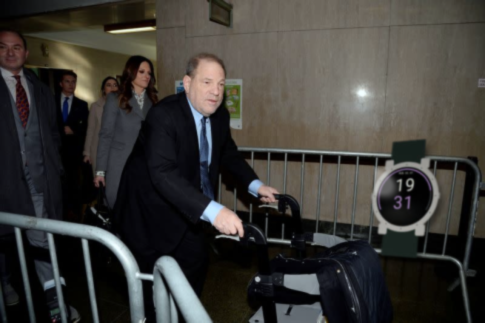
{"hour": 19, "minute": 31}
